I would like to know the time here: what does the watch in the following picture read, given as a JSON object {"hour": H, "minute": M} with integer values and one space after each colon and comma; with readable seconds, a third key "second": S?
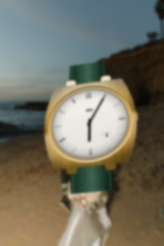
{"hour": 6, "minute": 5}
